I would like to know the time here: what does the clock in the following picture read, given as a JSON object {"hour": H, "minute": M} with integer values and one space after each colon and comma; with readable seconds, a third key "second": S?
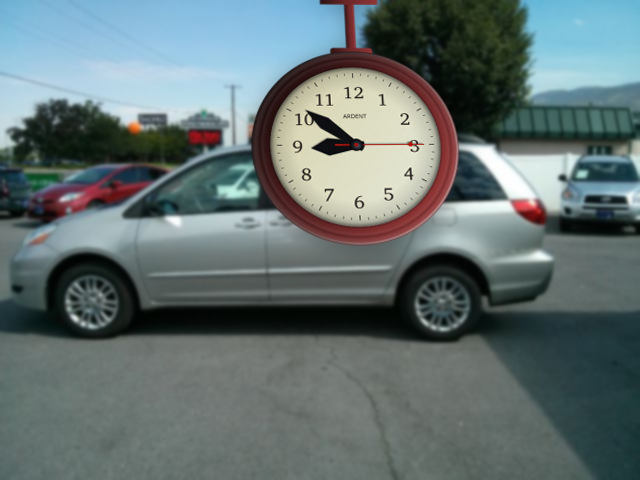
{"hour": 8, "minute": 51, "second": 15}
